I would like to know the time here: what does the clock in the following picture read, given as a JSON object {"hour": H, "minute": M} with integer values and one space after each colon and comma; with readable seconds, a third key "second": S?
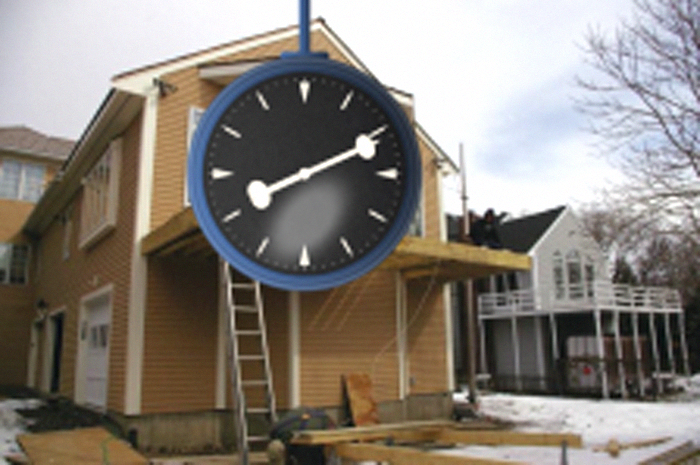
{"hour": 8, "minute": 11}
